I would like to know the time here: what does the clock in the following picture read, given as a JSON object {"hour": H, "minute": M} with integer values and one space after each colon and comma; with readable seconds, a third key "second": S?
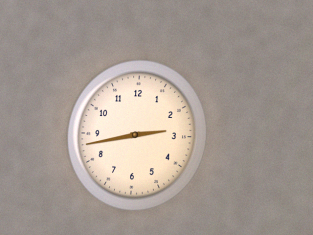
{"hour": 2, "minute": 43}
